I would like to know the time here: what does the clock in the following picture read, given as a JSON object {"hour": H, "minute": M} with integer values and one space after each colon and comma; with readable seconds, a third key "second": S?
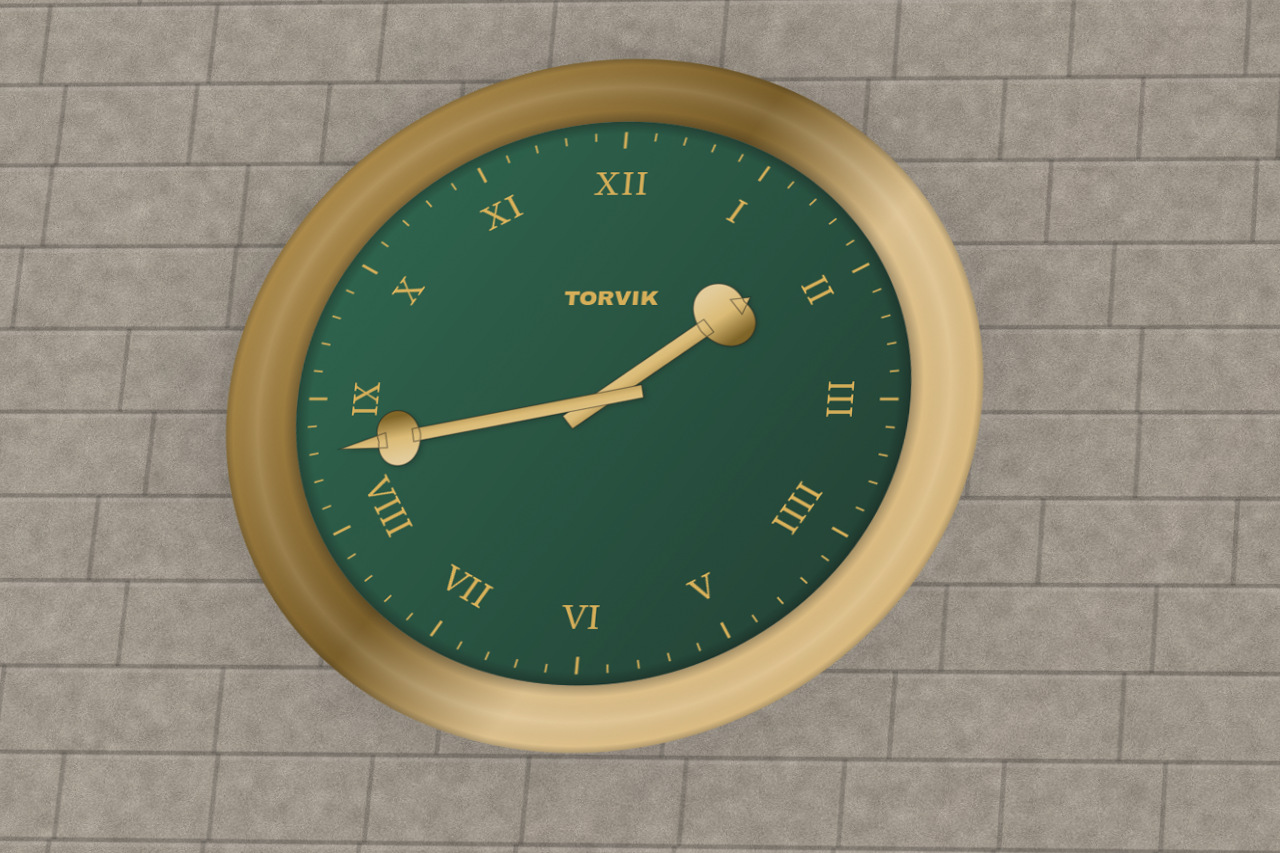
{"hour": 1, "minute": 43}
